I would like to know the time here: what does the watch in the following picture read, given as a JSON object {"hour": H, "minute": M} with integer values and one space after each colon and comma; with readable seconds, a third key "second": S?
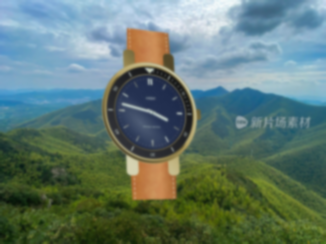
{"hour": 3, "minute": 47}
